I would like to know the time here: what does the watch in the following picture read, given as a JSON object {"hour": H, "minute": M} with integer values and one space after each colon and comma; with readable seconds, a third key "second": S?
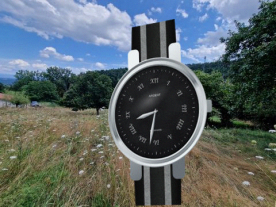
{"hour": 8, "minute": 32}
